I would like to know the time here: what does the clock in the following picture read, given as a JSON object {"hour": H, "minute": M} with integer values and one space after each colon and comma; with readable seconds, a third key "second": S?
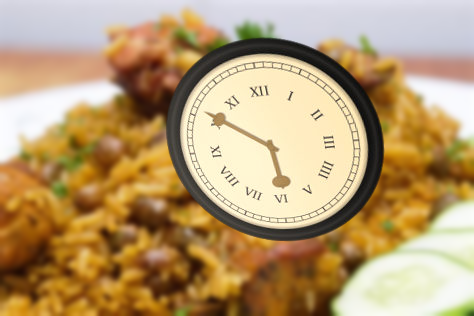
{"hour": 5, "minute": 51}
